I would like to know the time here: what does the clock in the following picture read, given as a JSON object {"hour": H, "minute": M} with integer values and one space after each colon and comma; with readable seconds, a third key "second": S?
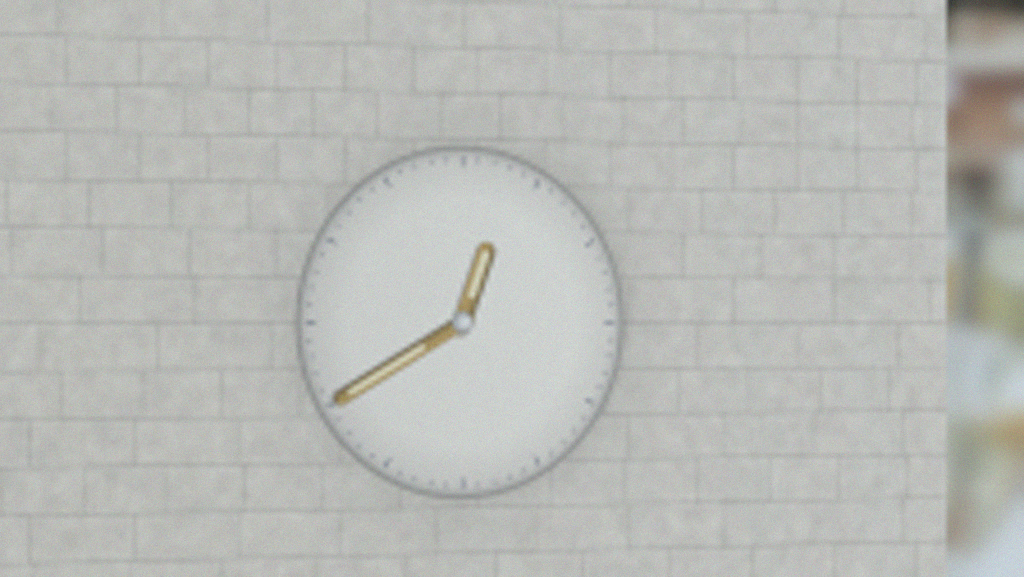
{"hour": 12, "minute": 40}
